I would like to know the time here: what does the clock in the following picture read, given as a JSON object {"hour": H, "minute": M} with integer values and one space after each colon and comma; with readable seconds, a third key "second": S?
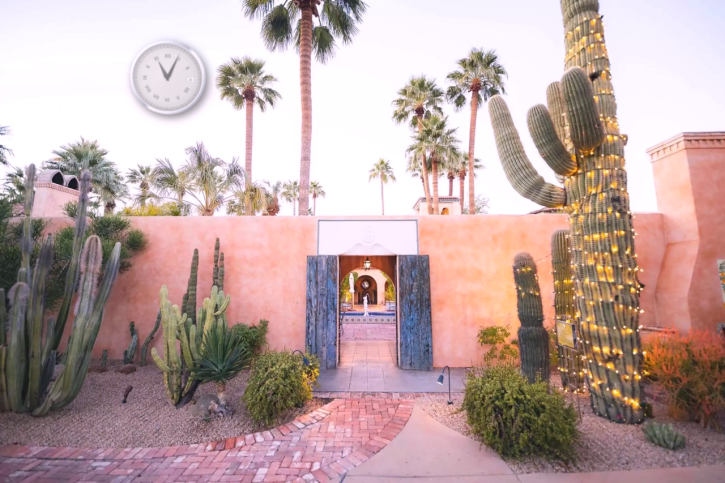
{"hour": 11, "minute": 4}
